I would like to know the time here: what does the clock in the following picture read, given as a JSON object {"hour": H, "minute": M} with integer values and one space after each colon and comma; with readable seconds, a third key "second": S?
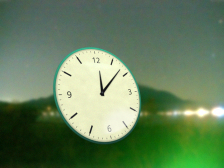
{"hour": 12, "minute": 8}
